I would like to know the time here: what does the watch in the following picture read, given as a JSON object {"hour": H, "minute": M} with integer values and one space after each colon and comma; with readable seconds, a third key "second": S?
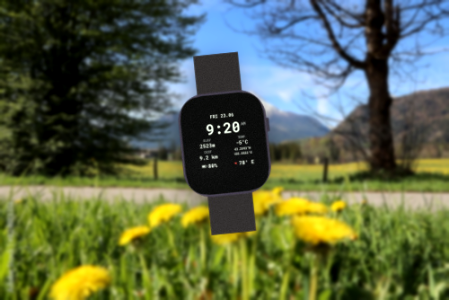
{"hour": 9, "minute": 20}
